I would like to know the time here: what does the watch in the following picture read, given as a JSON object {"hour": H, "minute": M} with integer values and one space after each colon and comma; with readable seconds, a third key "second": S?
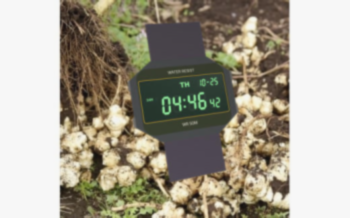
{"hour": 4, "minute": 46, "second": 42}
